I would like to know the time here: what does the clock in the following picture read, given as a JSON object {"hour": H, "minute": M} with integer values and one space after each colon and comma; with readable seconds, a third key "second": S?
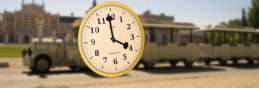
{"hour": 3, "minute": 59}
